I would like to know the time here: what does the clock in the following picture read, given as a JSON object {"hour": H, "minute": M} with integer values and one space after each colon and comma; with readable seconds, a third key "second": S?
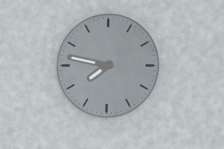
{"hour": 7, "minute": 47}
